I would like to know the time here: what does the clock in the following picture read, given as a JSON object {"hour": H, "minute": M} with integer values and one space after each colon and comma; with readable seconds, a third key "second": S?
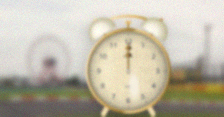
{"hour": 12, "minute": 0}
